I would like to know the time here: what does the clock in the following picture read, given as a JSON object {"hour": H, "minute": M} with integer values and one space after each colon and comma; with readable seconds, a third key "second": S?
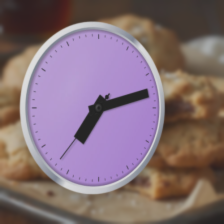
{"hour": 7, "minute": 12, "second": 37}
